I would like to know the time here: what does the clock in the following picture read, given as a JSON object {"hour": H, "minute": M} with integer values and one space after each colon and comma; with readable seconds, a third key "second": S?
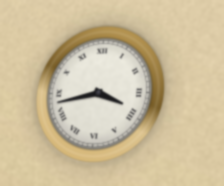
{"hour": 3, "minute": 43}
